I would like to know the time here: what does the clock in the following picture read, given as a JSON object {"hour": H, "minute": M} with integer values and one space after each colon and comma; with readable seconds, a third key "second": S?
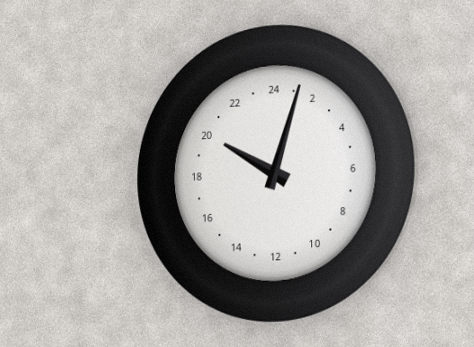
{"hour": 20, "minute": 3}
